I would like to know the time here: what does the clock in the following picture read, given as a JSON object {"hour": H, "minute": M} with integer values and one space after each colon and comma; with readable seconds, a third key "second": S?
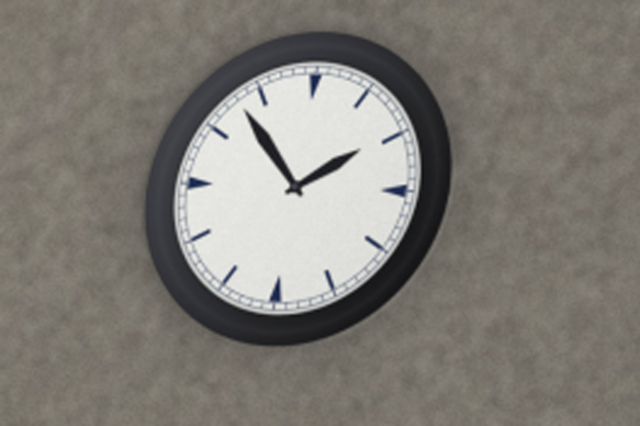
{"hour": 1, "minute": 53}
